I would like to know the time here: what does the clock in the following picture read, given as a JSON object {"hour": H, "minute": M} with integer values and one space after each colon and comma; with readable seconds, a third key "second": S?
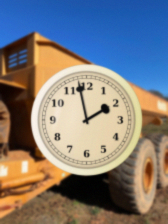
{"hour": 1, "minute": 58}
